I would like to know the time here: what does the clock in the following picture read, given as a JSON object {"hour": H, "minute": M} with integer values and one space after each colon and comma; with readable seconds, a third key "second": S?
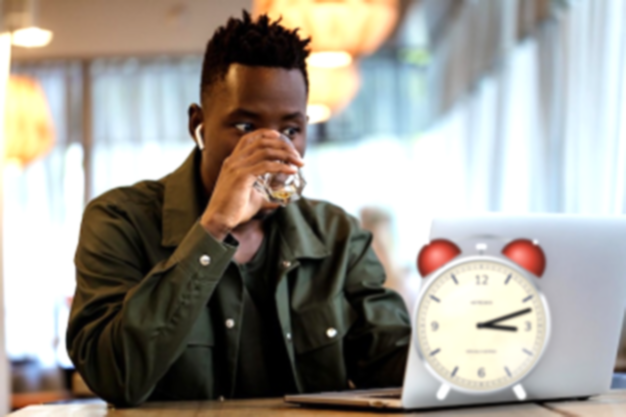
{"hour": 3, "minute": 12}
